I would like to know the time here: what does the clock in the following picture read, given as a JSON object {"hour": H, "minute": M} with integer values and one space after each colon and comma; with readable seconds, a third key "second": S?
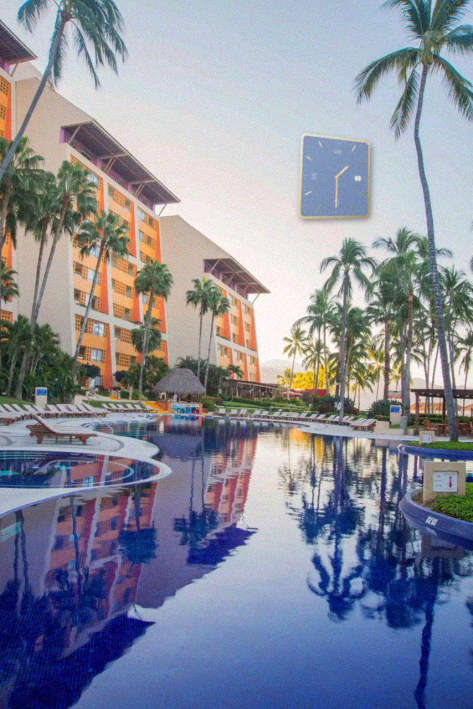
{"hour": 1, "minute": 30}
